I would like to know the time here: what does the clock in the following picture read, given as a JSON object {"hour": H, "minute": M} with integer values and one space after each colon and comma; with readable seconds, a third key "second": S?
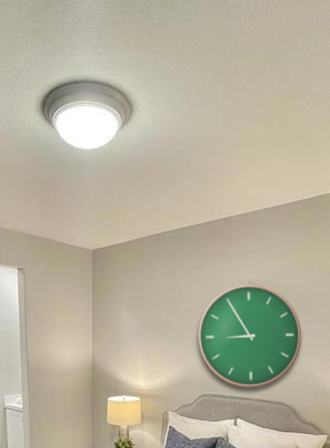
{"hour": 8, "minute": 55}
